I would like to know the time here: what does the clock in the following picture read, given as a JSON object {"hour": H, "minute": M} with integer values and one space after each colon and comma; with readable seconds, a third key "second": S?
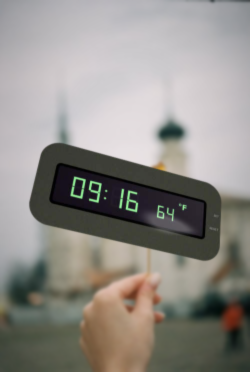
{"hour": 9, "minute": 16}
